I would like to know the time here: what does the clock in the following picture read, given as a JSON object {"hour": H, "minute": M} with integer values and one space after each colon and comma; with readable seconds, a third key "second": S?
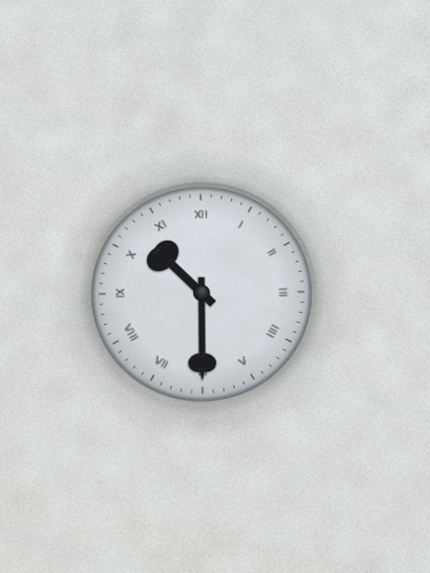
{"hour": 10, "minute": 30}
